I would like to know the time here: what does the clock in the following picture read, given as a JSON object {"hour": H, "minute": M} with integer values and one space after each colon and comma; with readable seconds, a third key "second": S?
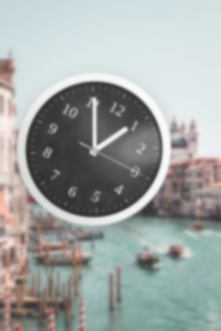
{"hour": 12, "minute": 55, "second": 15}
